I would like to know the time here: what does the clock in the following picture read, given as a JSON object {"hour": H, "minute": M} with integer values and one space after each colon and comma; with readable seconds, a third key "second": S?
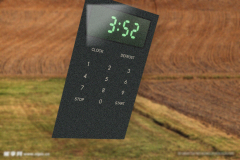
{"hour": 3, "minute": 52}
